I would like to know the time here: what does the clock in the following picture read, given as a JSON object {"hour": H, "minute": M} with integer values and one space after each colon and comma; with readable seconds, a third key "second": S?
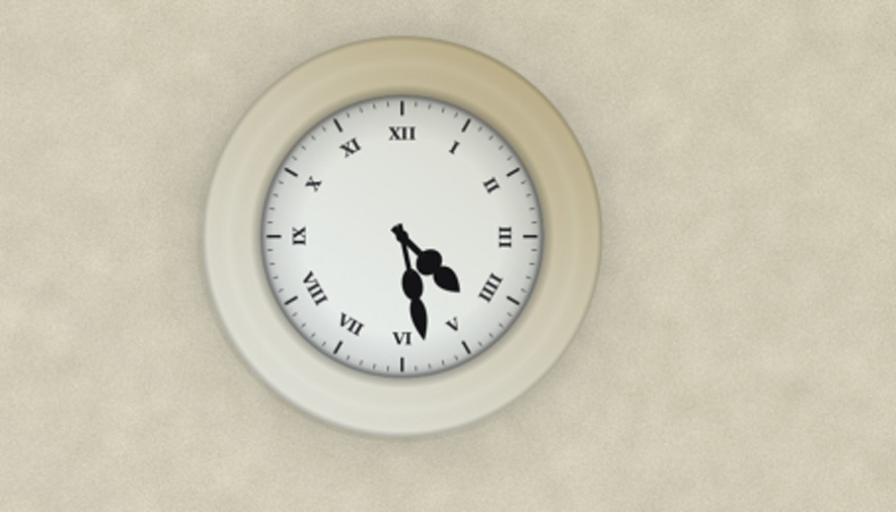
{"hour": 4, "minute": 28}
